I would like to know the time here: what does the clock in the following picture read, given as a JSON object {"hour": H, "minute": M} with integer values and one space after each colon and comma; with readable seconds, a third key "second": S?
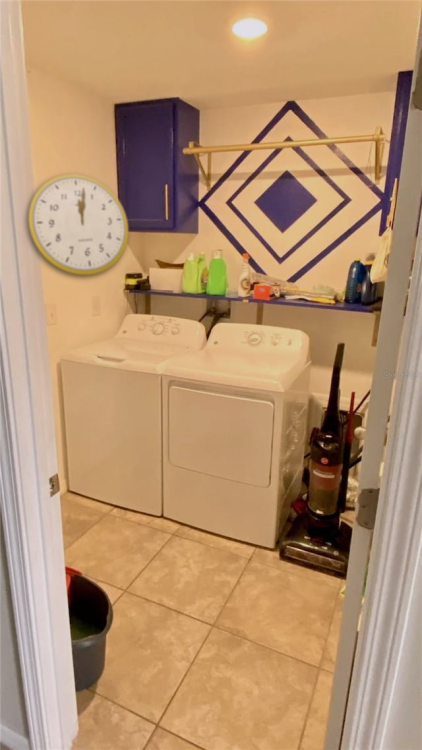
{"hour": 12, "minute": 2}
